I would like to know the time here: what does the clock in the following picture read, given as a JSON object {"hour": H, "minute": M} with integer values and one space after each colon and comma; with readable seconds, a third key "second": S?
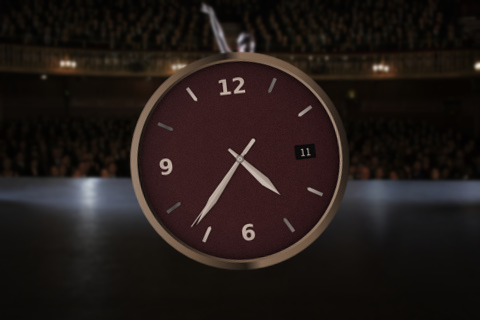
{"hour": 4, "minute": 36, "second": 37}
